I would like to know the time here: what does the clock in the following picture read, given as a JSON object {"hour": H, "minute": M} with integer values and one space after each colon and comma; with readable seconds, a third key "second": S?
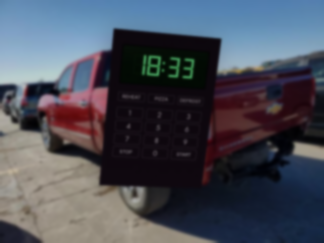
{"hour": 18, "minute": 33}
